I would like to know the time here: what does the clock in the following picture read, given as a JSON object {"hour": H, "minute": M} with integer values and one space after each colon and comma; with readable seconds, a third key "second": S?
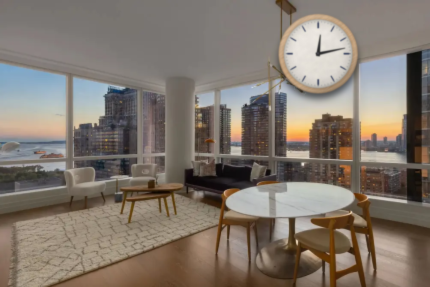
{"hour": 12, "minute": 13}
